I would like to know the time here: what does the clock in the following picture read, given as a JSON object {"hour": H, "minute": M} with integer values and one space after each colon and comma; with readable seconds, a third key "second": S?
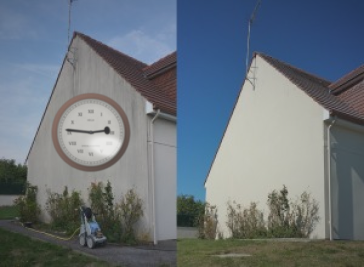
{"hour": 2, "minute": 46}
